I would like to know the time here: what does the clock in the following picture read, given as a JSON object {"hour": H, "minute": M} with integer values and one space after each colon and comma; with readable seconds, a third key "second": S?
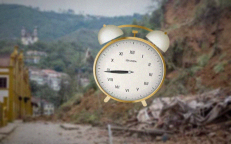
{"hour": 8, "minute": 44}
